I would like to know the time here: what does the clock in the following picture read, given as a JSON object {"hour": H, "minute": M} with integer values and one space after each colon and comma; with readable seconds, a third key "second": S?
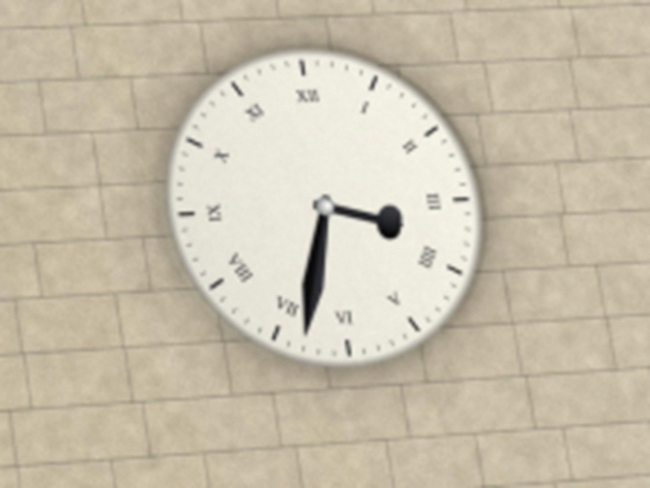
{"hour": 3, "minute": 33}
